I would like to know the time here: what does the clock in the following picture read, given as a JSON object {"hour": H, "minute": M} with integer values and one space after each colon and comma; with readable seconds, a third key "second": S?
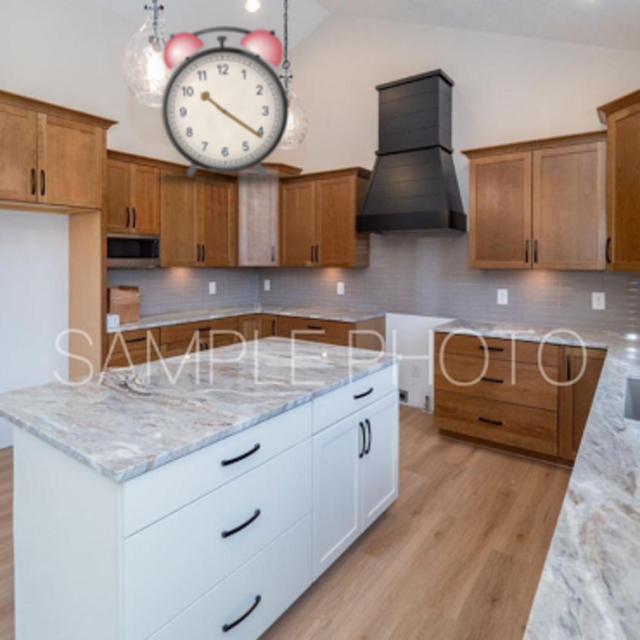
{"hour": 10, "minute": 21}
